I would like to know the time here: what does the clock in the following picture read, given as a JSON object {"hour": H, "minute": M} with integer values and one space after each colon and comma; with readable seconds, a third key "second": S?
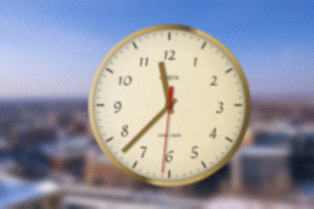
{"hour": 11, "minute": 37, "second": 31}
